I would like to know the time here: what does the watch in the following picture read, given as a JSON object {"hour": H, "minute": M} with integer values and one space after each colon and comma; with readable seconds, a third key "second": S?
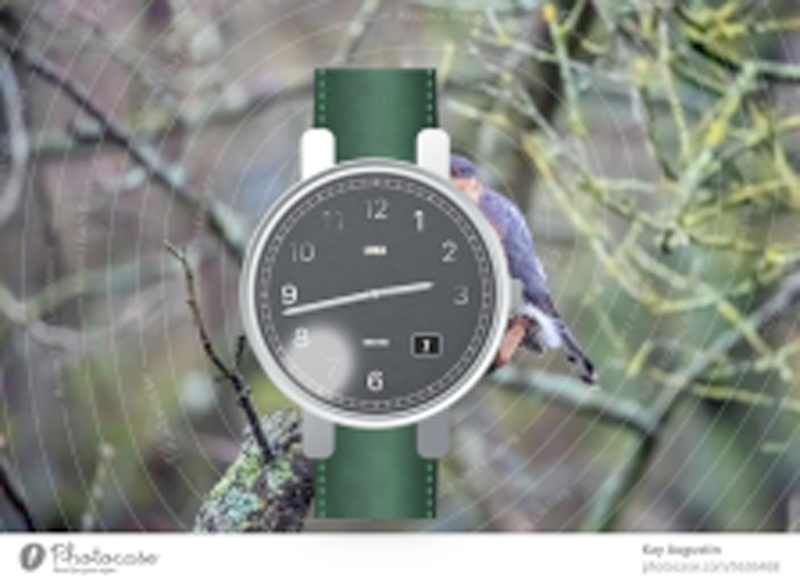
{"hour": 2, "minute": 43}
